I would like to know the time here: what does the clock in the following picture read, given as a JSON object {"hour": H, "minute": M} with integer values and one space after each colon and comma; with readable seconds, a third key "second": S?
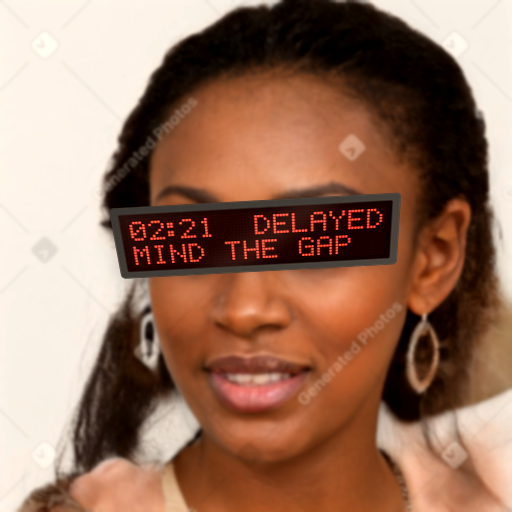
{"hour": 2, "minute": 21}
